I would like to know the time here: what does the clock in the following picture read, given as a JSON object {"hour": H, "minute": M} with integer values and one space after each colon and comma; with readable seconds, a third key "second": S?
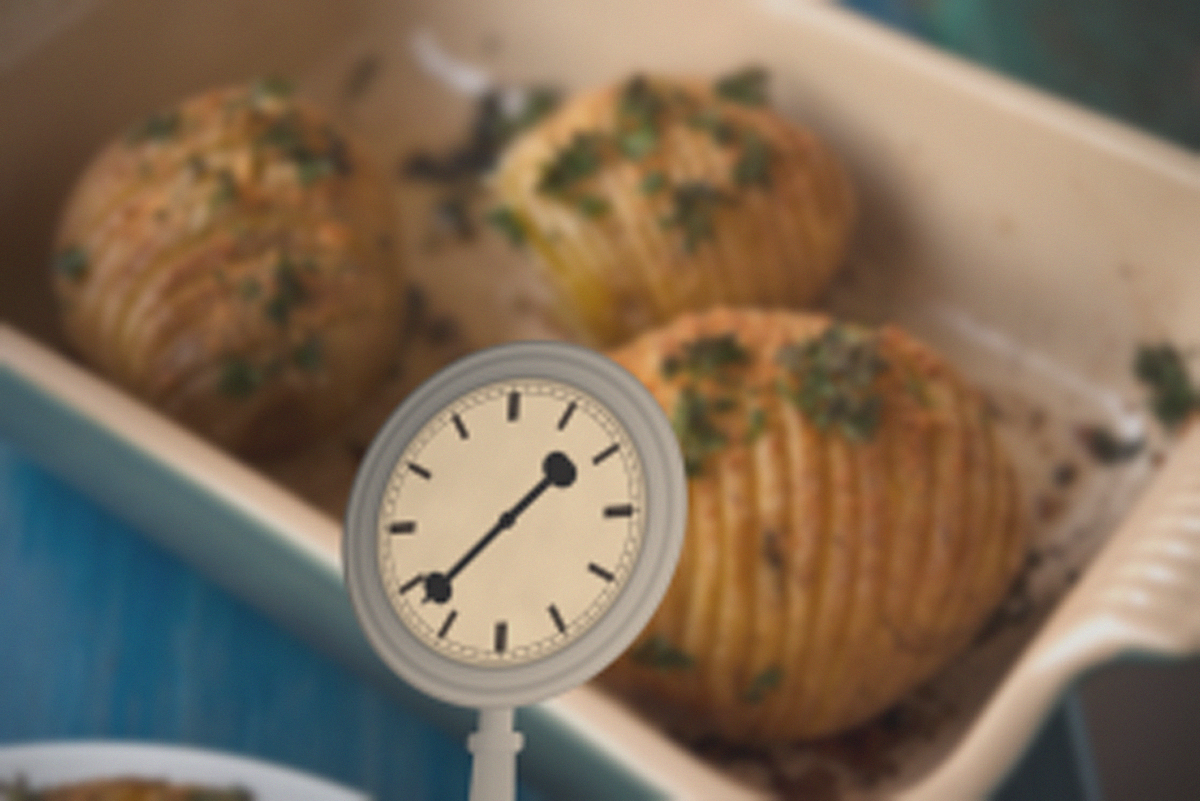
{"hour": 1, "minute": 38}
